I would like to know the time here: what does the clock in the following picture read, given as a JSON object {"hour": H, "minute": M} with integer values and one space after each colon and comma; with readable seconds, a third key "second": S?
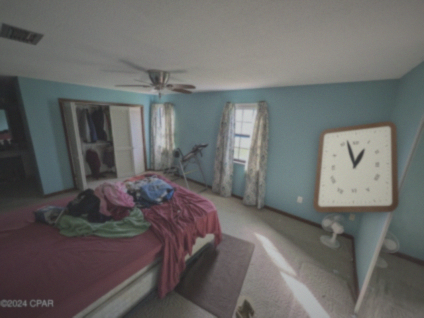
{"hour": 12, "minute": 57}
